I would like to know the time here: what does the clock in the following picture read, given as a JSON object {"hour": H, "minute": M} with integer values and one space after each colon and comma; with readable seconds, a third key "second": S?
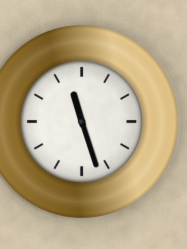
{"hour": 11, "minute": 27}
